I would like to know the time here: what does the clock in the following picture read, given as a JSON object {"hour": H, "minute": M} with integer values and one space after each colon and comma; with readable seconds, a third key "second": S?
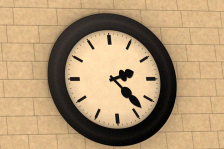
{"hour": 2, "minute": 23}
